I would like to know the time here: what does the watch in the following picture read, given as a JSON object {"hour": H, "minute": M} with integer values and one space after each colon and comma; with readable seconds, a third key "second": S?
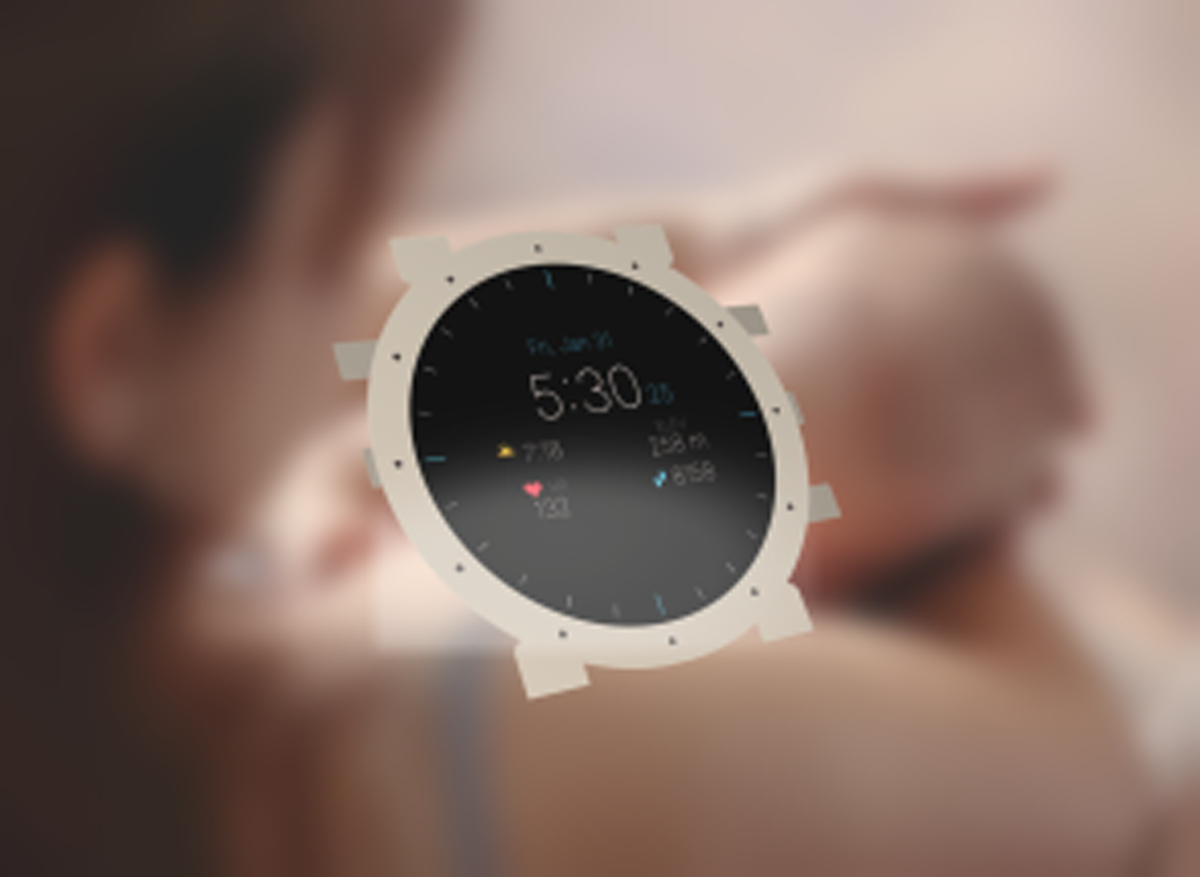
{"hour": 5, "minute": 30}
